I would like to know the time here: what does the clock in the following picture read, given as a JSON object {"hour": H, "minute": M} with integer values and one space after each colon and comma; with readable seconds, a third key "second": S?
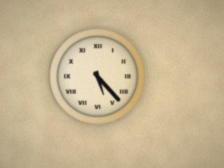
{"hour": 5, "minute": 23}
